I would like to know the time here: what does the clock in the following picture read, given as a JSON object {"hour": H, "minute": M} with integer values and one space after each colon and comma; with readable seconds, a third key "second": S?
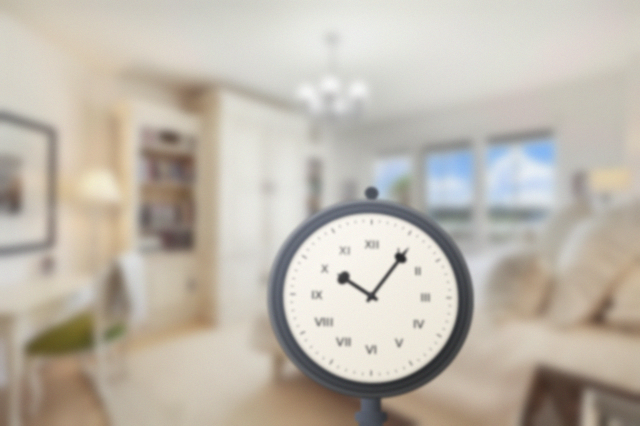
{"hour": 10, "minute": 6}
